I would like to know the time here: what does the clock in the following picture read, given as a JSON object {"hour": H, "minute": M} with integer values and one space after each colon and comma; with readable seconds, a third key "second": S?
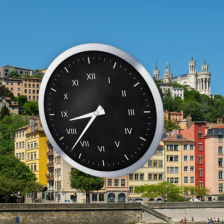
{"hour": 8, "minute": 37}
